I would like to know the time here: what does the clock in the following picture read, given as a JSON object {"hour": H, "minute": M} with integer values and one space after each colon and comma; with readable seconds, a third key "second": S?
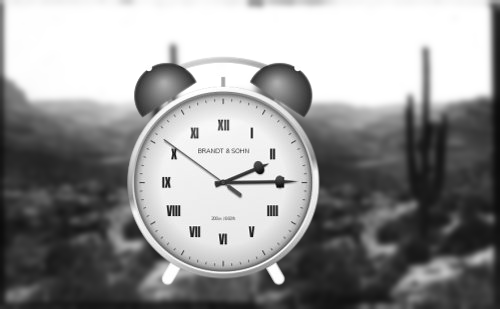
{"hour": 2, "minute": 14, "second": 51}
